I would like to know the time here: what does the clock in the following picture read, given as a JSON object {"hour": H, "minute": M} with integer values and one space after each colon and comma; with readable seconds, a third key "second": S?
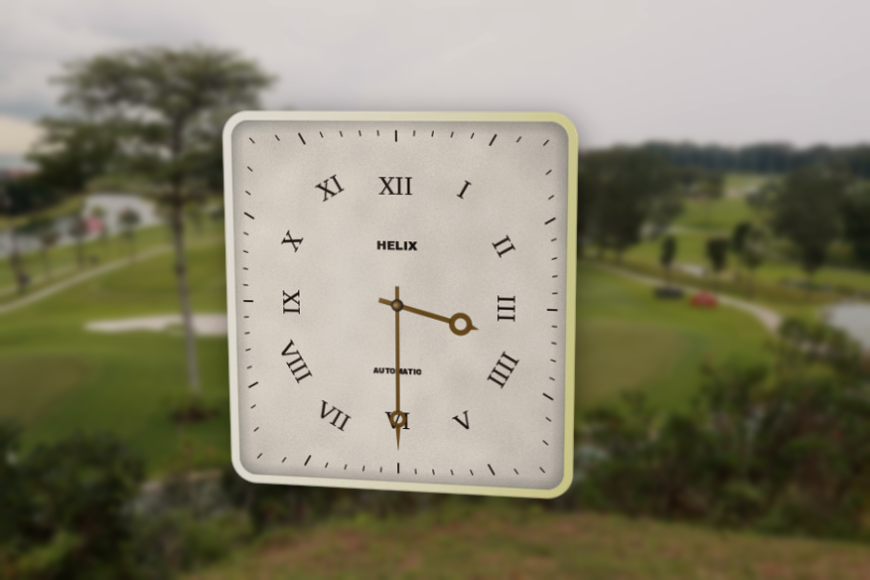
{"hour": 3, "minute": 30}
